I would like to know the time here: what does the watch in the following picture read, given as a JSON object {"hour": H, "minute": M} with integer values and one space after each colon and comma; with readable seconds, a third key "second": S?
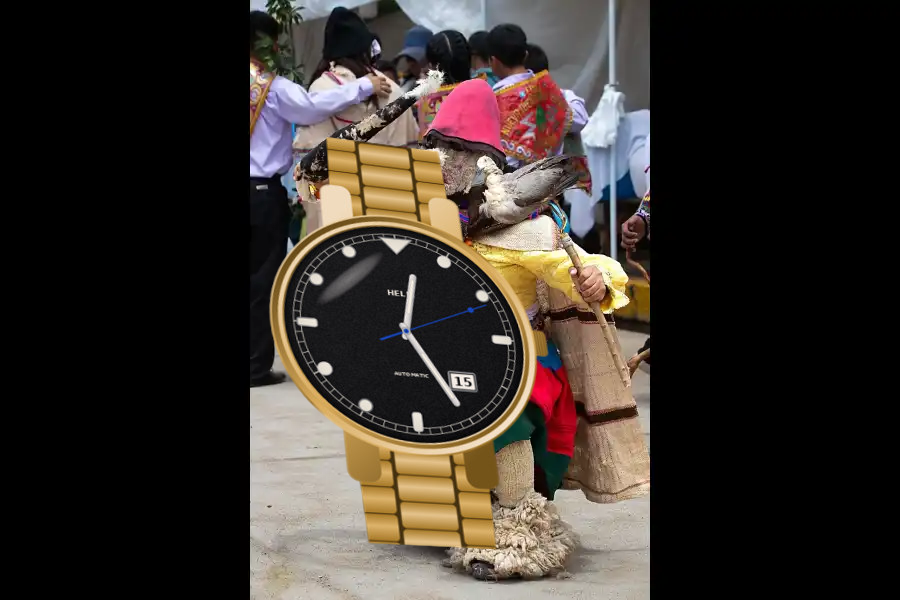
{"hour": 12, "minute": 25, "second": 11}
